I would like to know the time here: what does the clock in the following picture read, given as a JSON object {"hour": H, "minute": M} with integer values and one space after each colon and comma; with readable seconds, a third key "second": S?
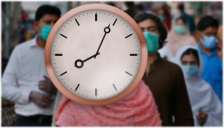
{"hour": 8, "minute": 4}
